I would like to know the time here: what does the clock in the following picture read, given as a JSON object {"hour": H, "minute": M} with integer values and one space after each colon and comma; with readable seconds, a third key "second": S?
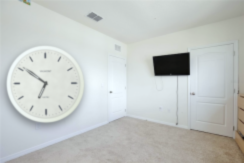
{"hour": 6, "minute": 51}
